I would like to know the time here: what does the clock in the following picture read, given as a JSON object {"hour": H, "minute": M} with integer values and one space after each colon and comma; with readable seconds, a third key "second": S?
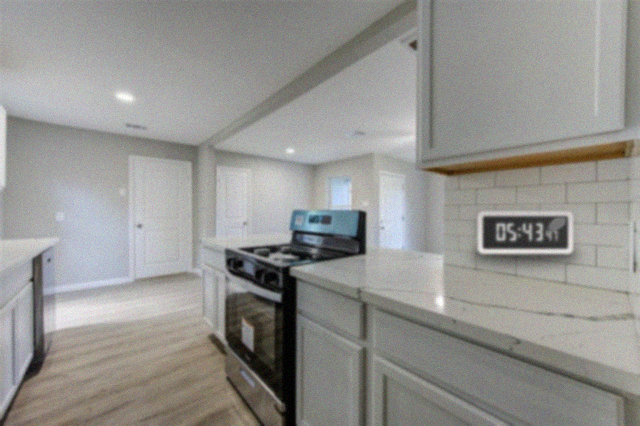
{"hour": 5, "minute": 43}
